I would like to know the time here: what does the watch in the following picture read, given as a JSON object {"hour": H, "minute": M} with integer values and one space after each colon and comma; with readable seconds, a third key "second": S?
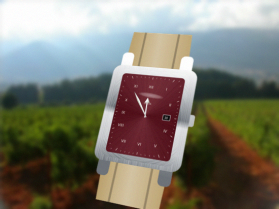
{"hour": 11, "minute": 54}
